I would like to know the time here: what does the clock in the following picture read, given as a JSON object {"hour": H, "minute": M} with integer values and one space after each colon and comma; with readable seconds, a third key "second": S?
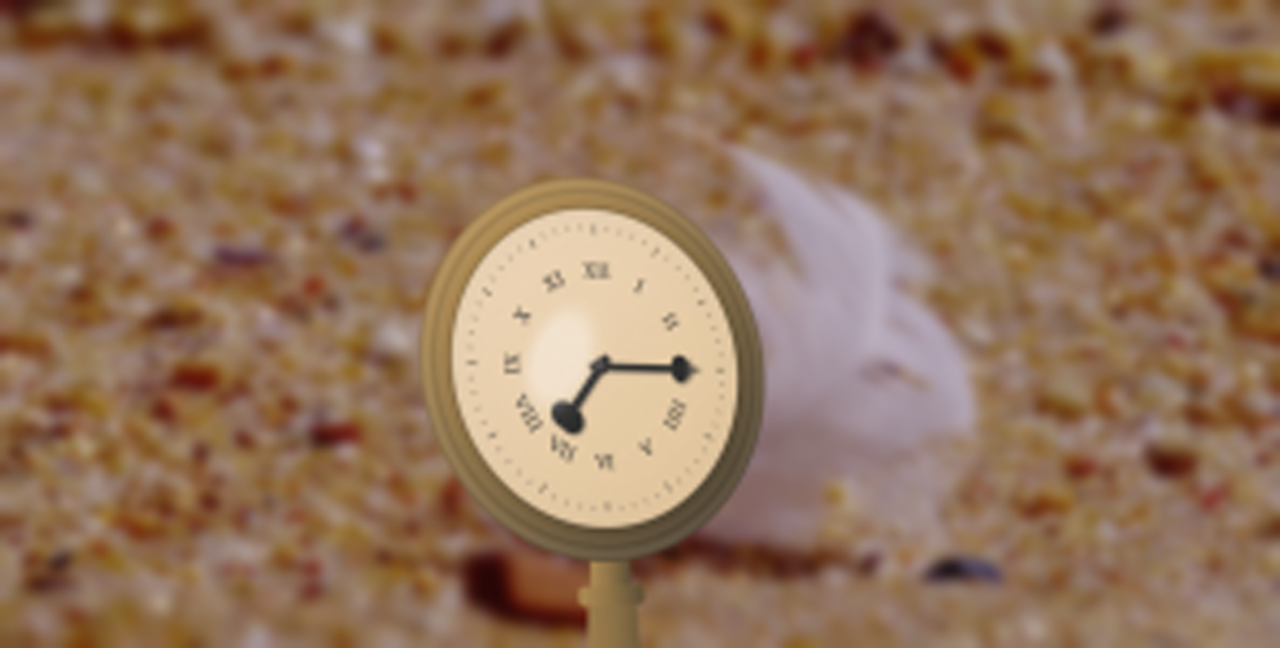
{"hour": 7, "minute": 15}
